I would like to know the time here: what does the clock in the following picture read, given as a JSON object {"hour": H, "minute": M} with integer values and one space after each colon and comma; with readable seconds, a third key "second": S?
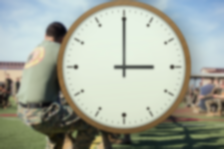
{"hour": 3, "minute": 0}
